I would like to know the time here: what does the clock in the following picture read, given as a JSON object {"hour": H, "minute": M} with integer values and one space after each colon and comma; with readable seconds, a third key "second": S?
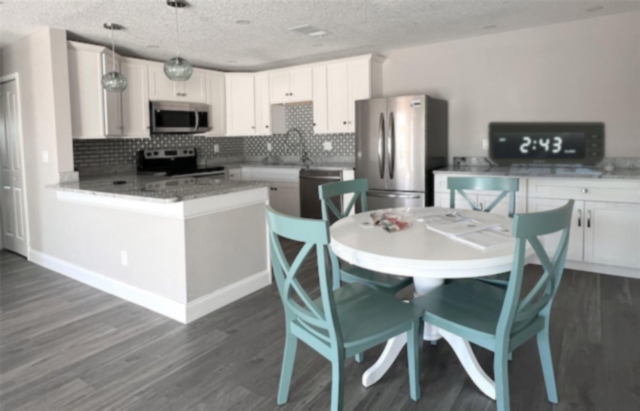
{"hour": 2, "minute": 43}
